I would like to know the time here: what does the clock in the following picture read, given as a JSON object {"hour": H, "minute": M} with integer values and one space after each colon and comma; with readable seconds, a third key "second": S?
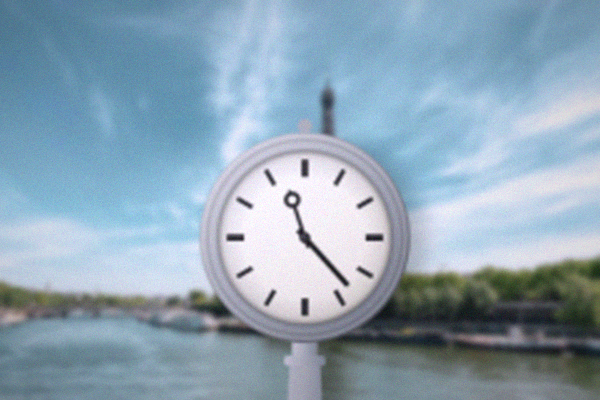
{"hour": 11, "minute": 23}
